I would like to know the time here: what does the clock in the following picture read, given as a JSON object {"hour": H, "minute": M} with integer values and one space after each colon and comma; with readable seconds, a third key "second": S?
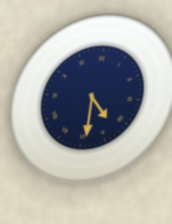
{"hour": 4, "minute": 29}
